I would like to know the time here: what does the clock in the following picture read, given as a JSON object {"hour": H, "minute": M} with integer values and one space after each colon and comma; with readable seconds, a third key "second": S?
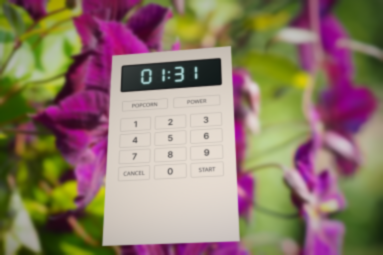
{"hour": 1, "minute": 31}
